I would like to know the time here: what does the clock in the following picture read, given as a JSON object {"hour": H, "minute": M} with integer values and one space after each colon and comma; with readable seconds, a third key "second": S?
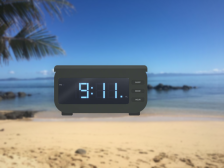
{"hour": 9, "minute": 11}
